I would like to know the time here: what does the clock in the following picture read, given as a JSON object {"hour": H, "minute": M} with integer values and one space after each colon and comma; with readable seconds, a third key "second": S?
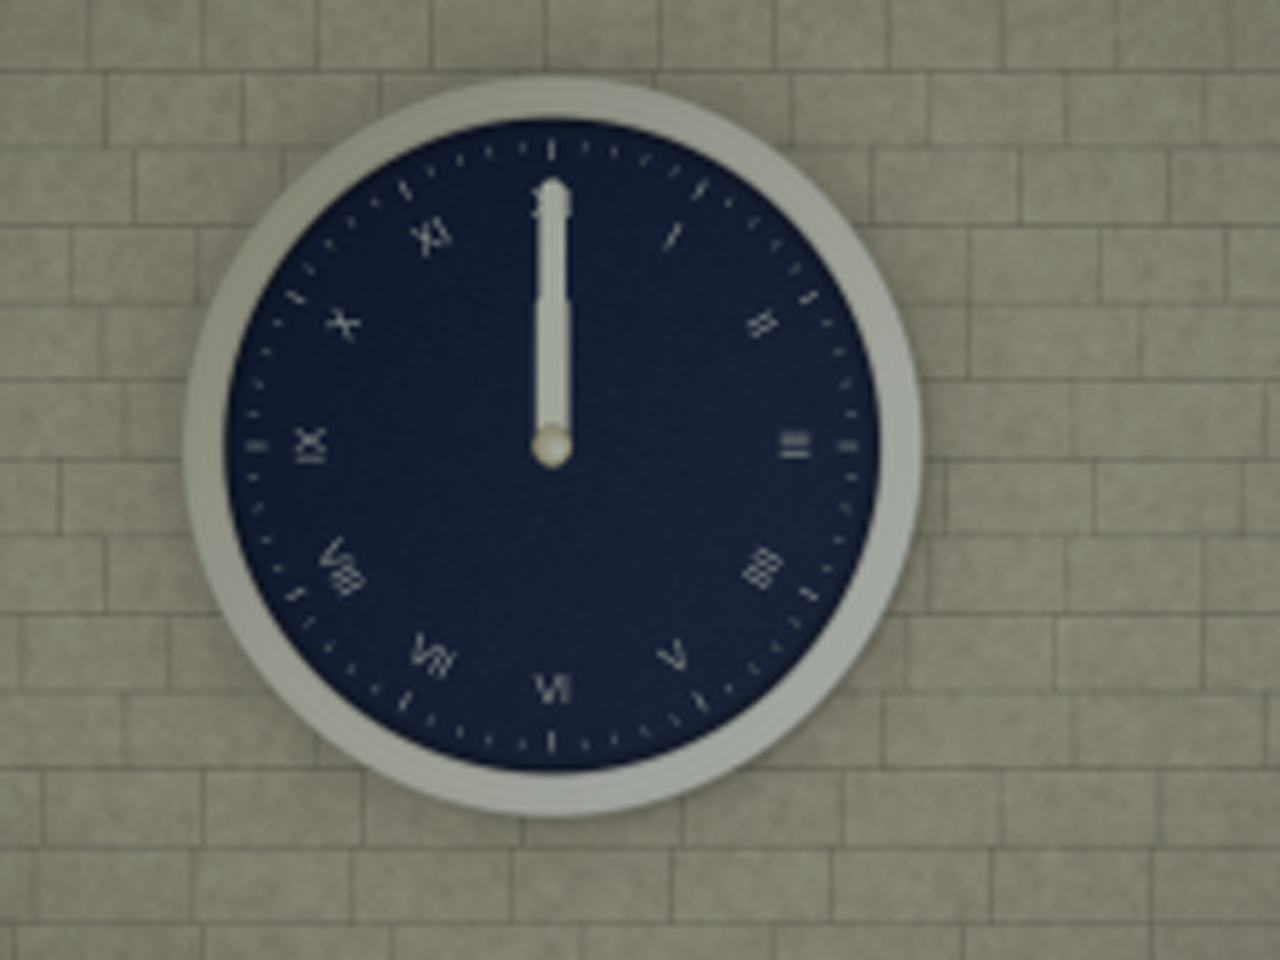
{"hour": 12, "minute": 0}
